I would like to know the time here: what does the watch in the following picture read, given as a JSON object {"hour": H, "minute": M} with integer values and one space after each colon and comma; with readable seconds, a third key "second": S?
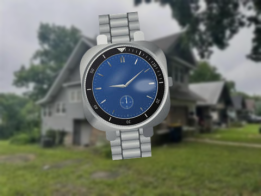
{"hour": 9, "minute": 9}
